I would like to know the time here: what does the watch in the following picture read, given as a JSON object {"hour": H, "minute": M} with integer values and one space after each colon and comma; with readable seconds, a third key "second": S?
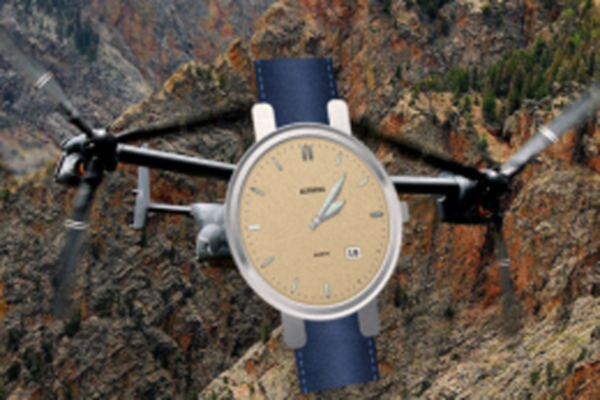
{"hour": 2, "minute": 7}
